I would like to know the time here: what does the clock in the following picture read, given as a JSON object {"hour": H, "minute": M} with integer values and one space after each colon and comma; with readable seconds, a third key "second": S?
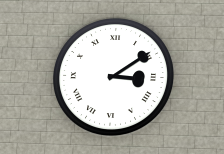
{"hour": 3, "minute": 9}
